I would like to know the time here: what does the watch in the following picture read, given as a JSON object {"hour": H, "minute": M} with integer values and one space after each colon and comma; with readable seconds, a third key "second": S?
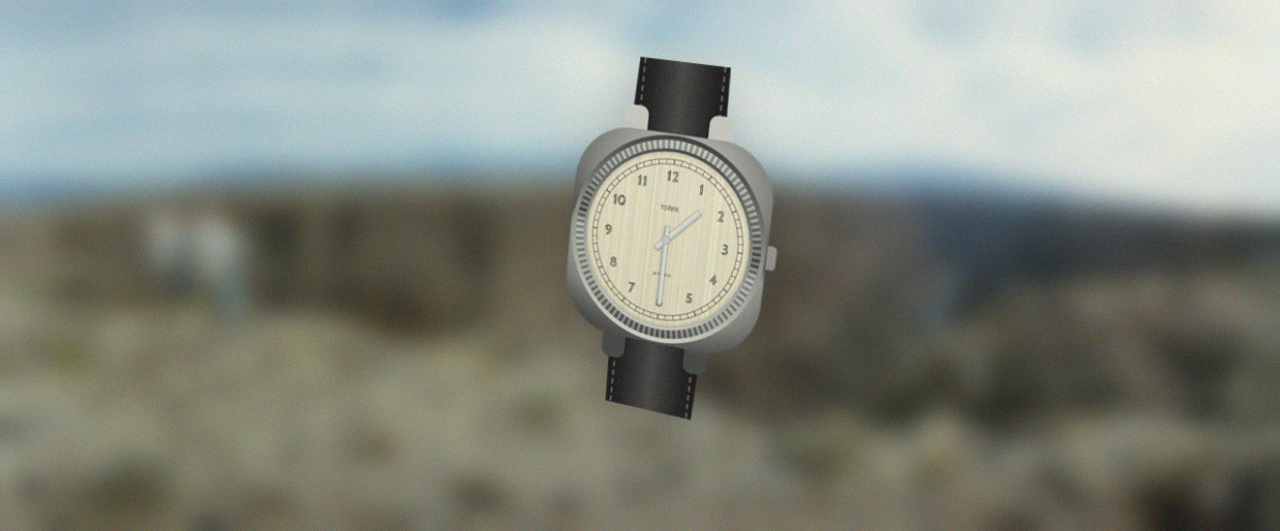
{"hour": 1, "minute": 30}
